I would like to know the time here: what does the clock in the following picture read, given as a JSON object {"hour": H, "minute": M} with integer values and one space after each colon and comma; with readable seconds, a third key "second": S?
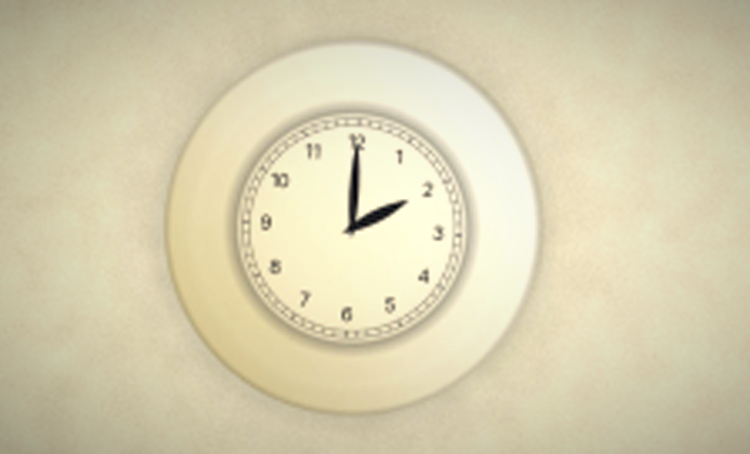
{"hour": 2, "minute": 0}
